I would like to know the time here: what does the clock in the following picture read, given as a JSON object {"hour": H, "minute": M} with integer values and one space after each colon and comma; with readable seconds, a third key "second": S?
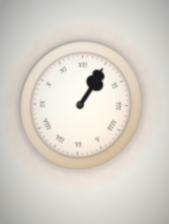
{"hour": 1, "minute": 5}
